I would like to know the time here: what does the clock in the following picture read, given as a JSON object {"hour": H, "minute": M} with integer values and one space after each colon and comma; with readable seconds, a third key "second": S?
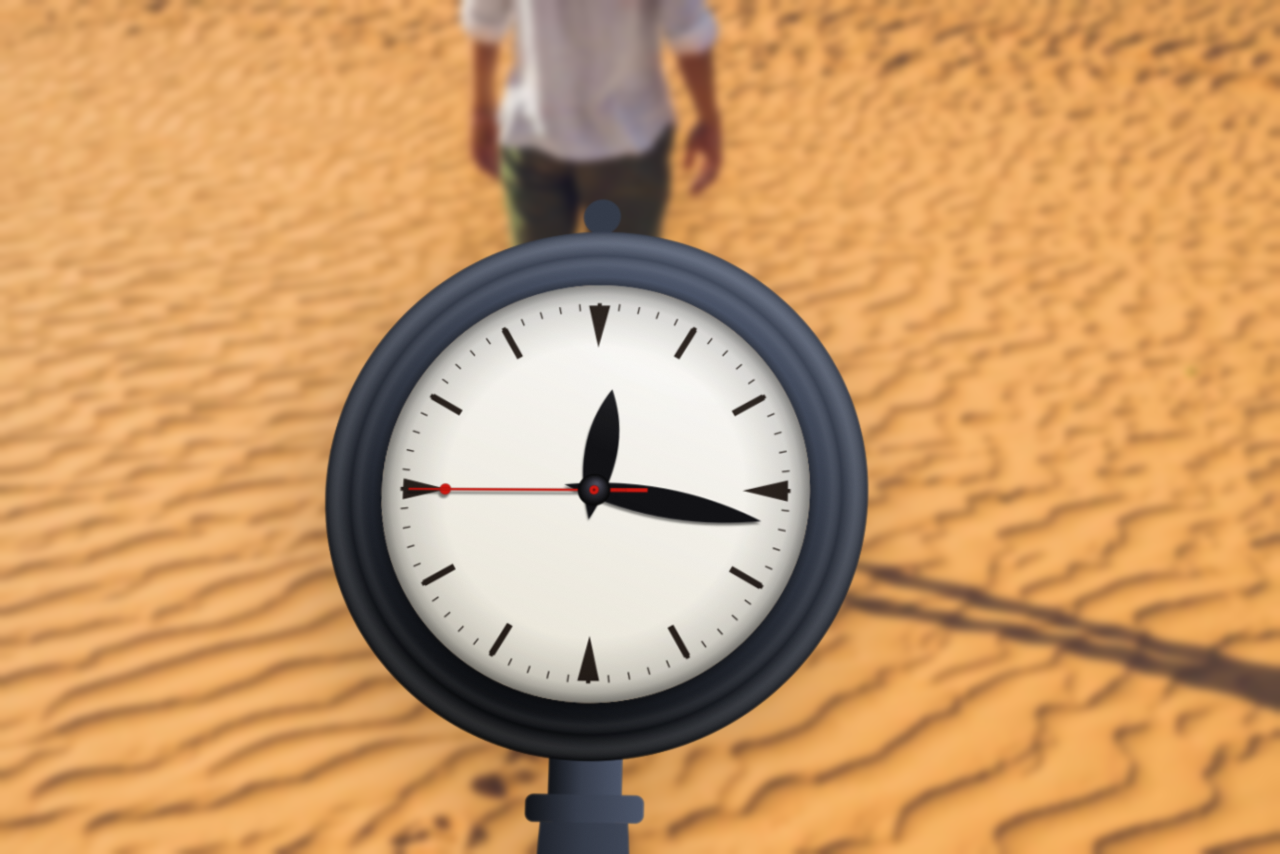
{"hour": 12, "minute": 16, "second": 45}
